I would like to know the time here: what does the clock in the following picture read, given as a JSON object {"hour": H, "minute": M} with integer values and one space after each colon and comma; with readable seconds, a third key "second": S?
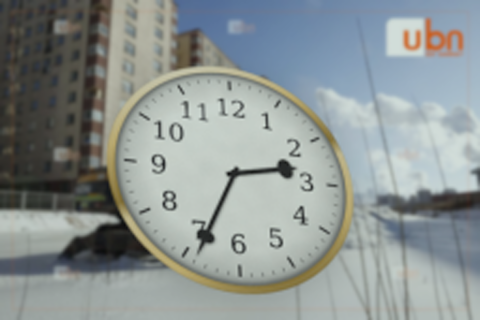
{"hour": 2, "minute": 34}
